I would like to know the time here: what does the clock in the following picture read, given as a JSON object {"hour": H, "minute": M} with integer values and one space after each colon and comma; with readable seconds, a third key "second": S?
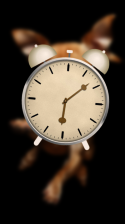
{"hour": 6, "minute": 8}
